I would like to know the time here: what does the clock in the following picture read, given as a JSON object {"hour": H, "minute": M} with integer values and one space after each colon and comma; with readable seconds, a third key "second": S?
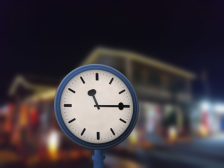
{"hour": 11, "minute": 15}
